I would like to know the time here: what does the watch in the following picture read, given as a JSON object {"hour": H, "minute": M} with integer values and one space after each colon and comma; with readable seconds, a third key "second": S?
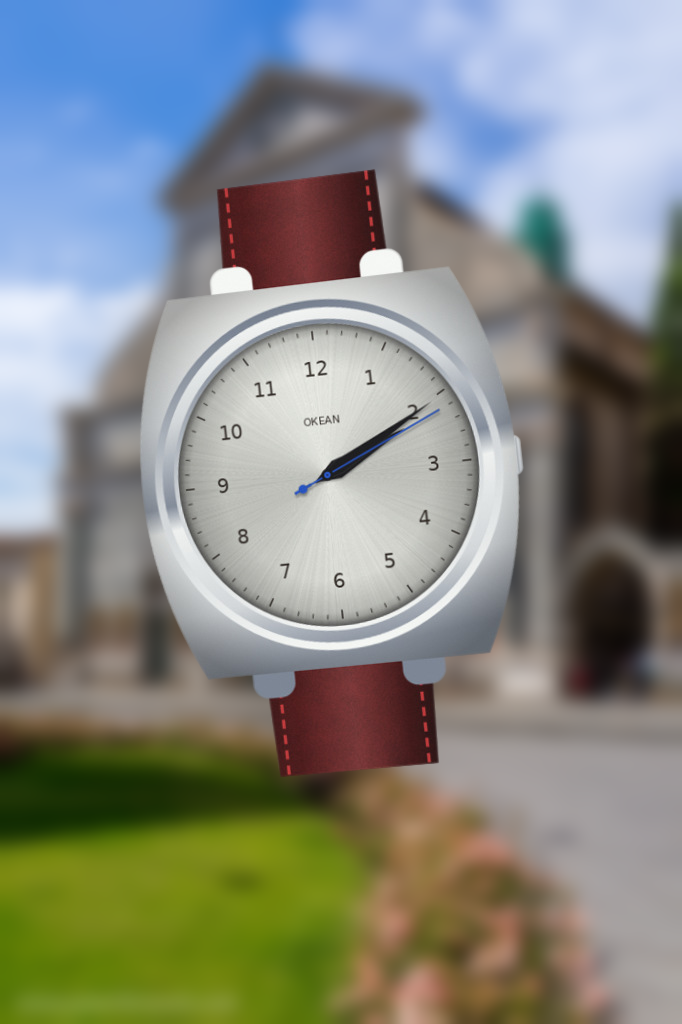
{"hour": 2, "minute": 10, "second": 11}
